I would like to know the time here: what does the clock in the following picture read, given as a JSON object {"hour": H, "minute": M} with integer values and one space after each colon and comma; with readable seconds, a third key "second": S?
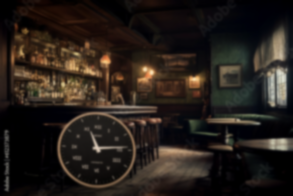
{"hour": 11, "minute": 14}
